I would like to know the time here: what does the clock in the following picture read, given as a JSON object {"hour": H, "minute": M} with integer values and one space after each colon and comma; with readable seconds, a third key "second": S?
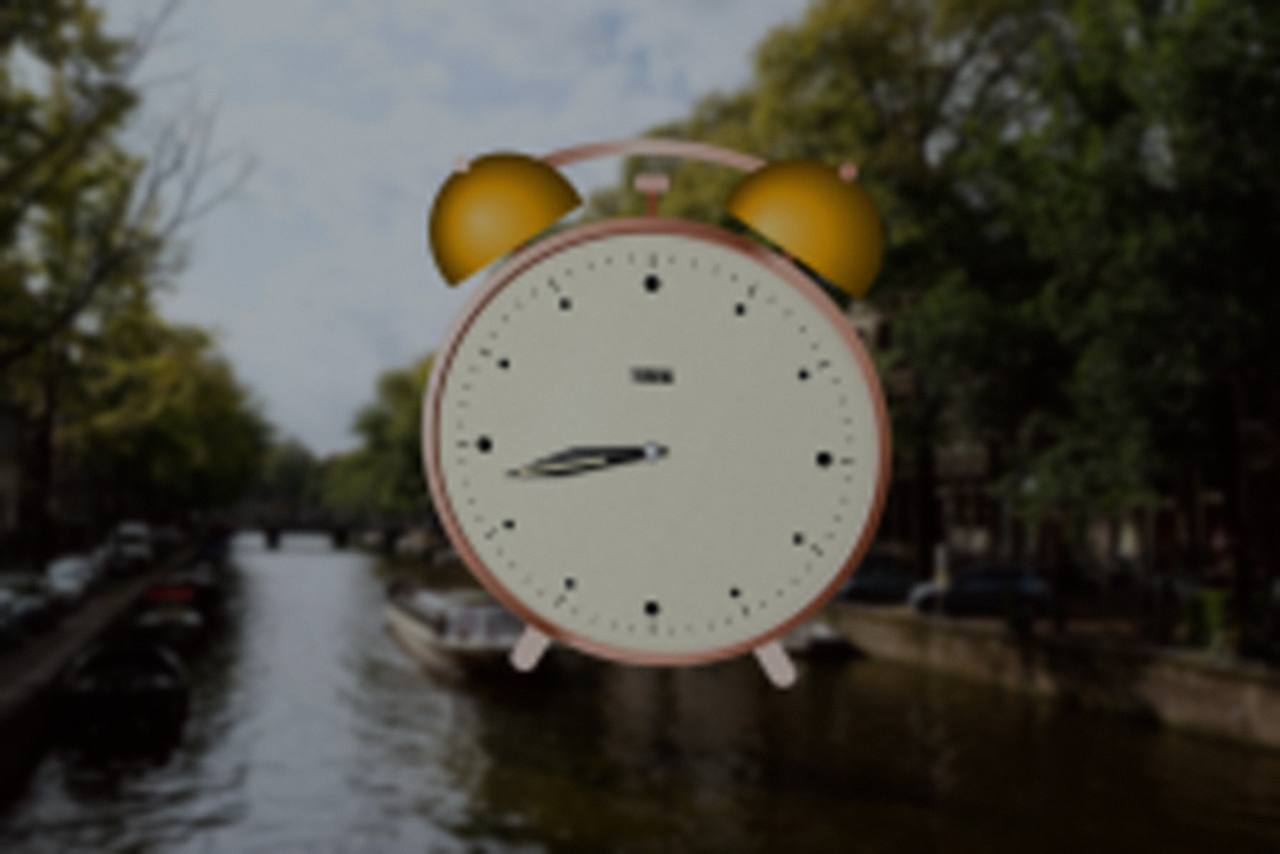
{"hour": 8, "minute": 43}
